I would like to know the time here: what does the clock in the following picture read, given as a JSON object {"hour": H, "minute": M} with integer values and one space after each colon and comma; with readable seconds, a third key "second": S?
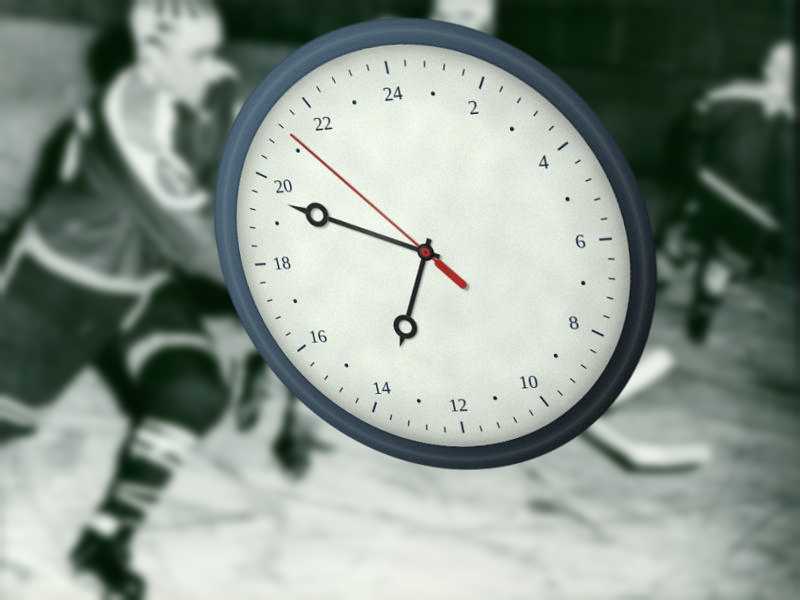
{"hour": 13, "minute": 48, "second": 53}
